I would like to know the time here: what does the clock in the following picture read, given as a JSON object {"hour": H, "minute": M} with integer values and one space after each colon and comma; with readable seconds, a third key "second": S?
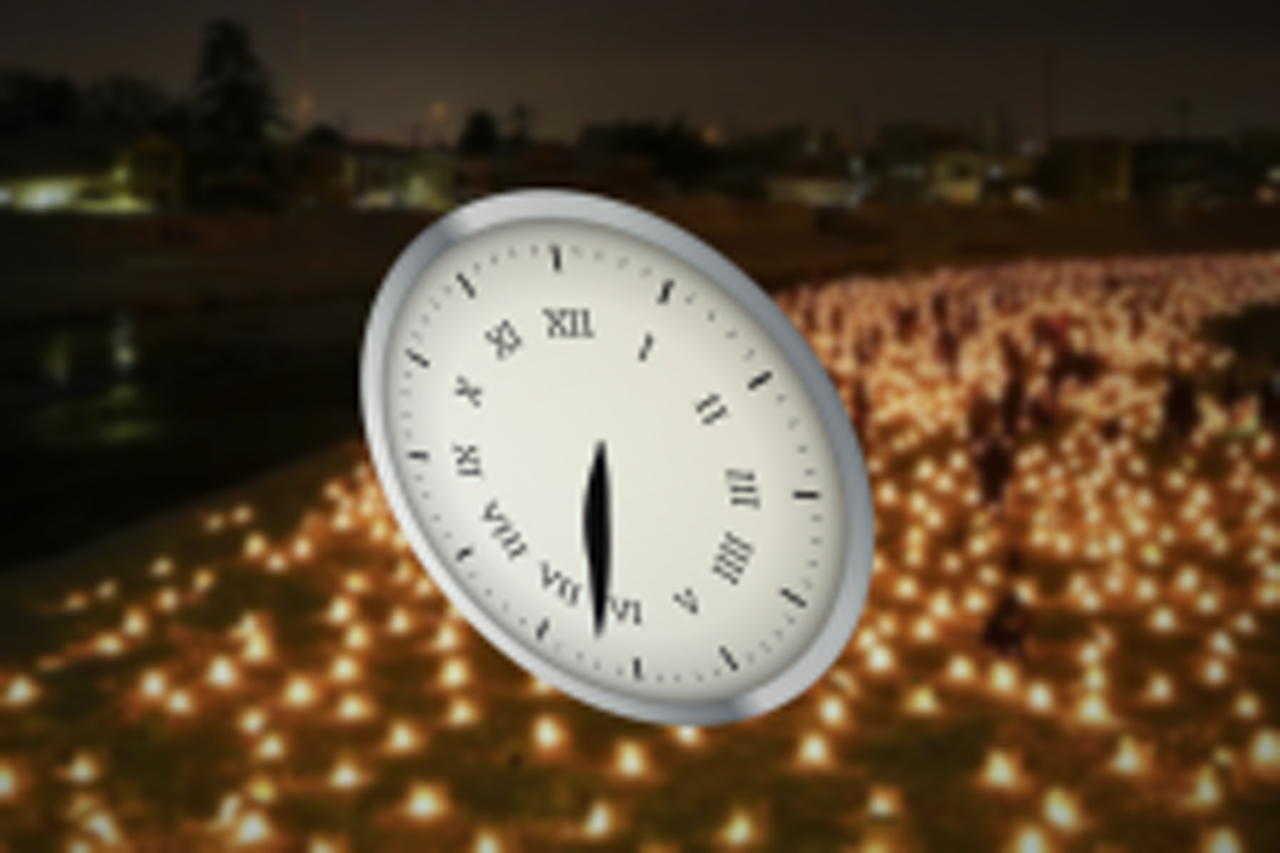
{"hour": 6, "minute": 32}
